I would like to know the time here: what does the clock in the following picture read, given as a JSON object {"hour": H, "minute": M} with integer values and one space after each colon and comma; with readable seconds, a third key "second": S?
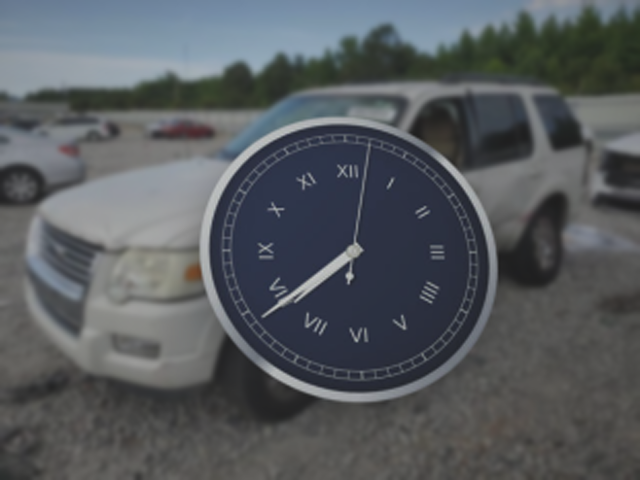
{"hour": 7, "minute": 39, "second": 2}
